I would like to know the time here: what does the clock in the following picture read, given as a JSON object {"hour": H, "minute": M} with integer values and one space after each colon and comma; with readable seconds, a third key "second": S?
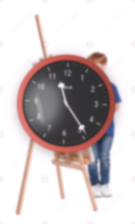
{"hour": 11, "minute": 24}
